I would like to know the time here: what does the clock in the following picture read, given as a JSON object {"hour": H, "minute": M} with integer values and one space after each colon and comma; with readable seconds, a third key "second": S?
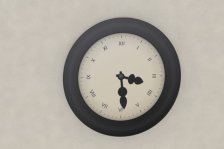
{"hour": 3, "minute": 29}
